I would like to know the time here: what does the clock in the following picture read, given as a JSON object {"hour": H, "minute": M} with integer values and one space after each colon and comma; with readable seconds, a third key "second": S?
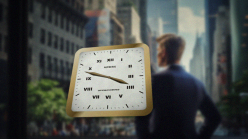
{"hour": 3, "minute": 48}
